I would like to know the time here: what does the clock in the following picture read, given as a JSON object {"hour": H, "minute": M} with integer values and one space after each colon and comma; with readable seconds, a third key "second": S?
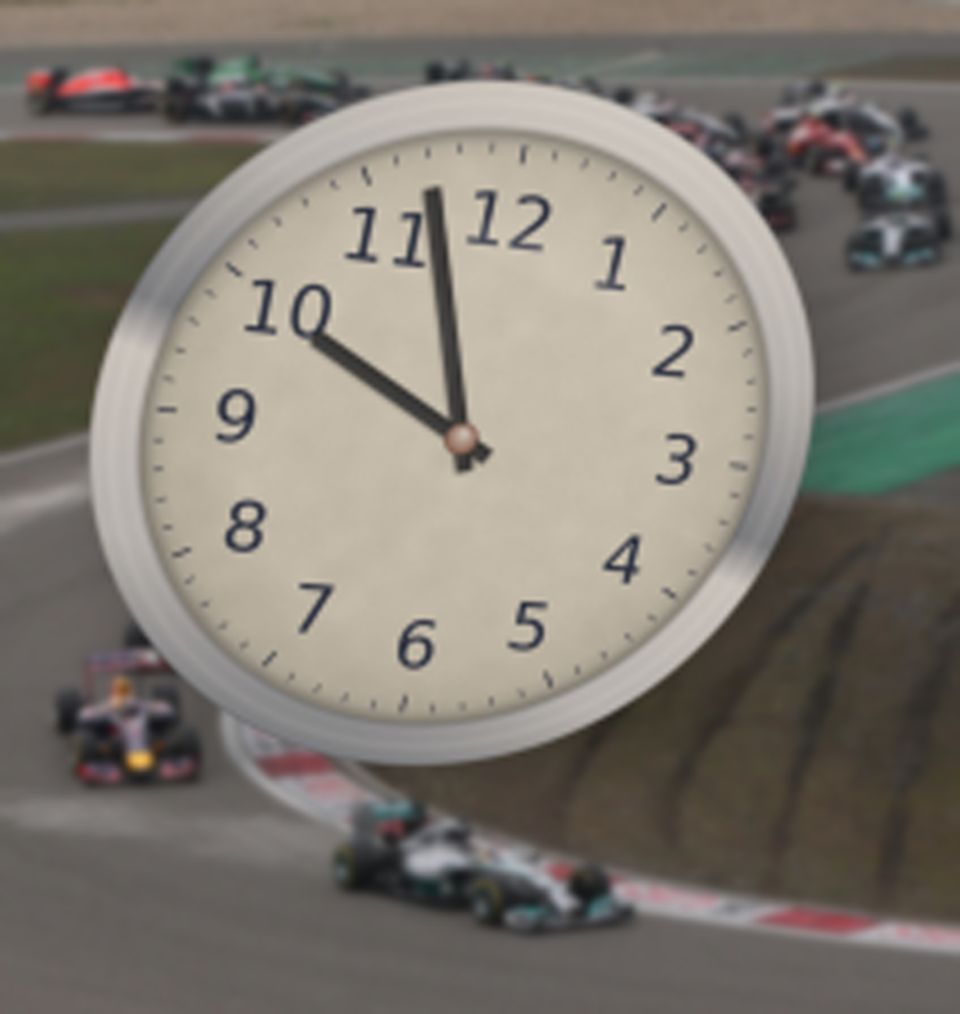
{"hour": 9, "minute": 57}
